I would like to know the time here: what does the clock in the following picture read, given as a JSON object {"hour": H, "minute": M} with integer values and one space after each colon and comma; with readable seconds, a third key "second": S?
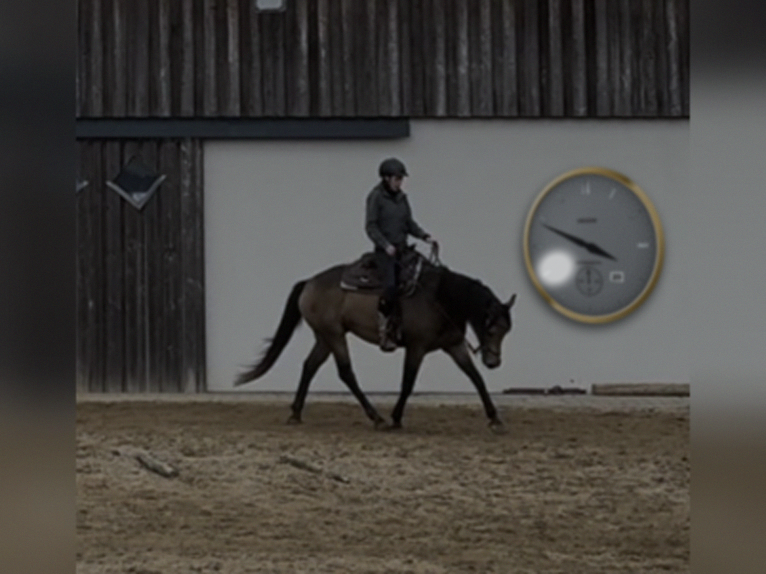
{"hour": 3, "minute": 49}
